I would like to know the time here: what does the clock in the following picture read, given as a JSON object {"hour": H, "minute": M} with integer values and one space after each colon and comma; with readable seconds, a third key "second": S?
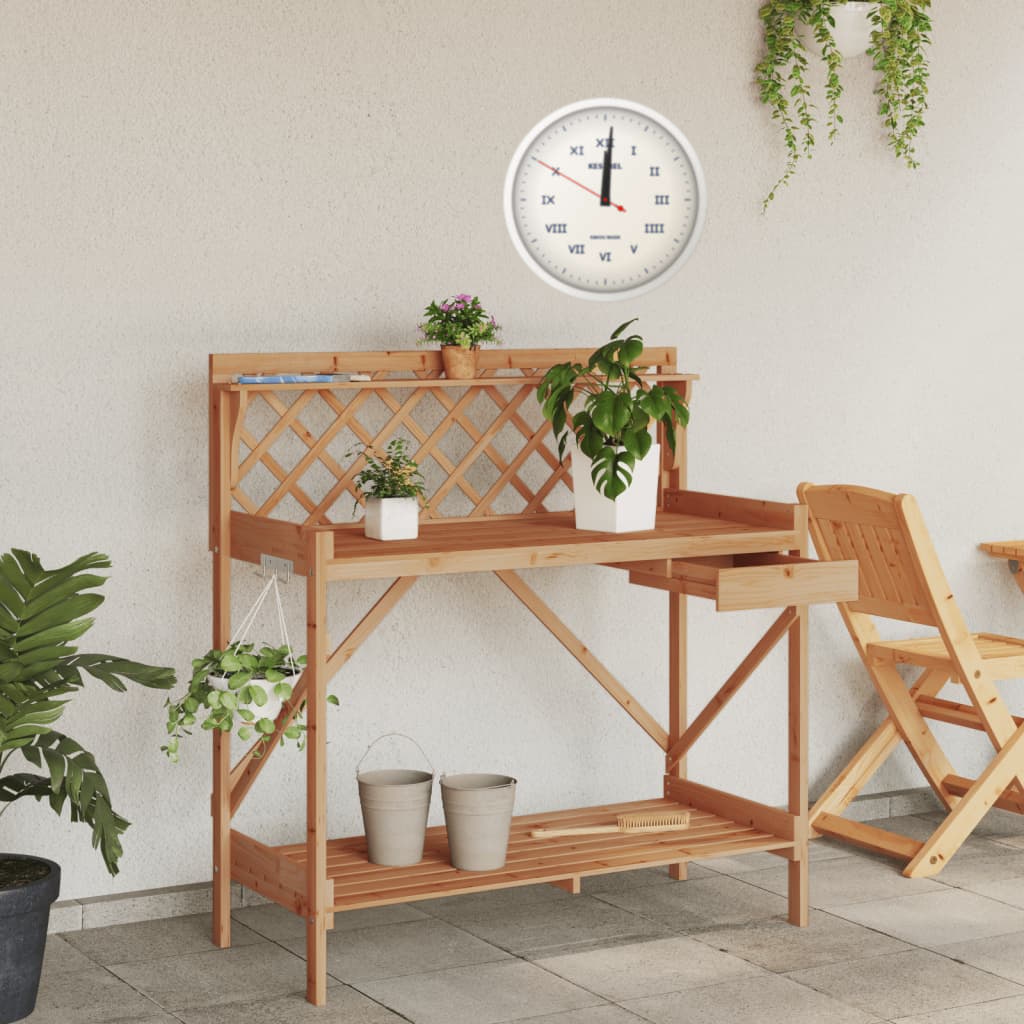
{"hour": 12, "minute": 0, "second": 50}
